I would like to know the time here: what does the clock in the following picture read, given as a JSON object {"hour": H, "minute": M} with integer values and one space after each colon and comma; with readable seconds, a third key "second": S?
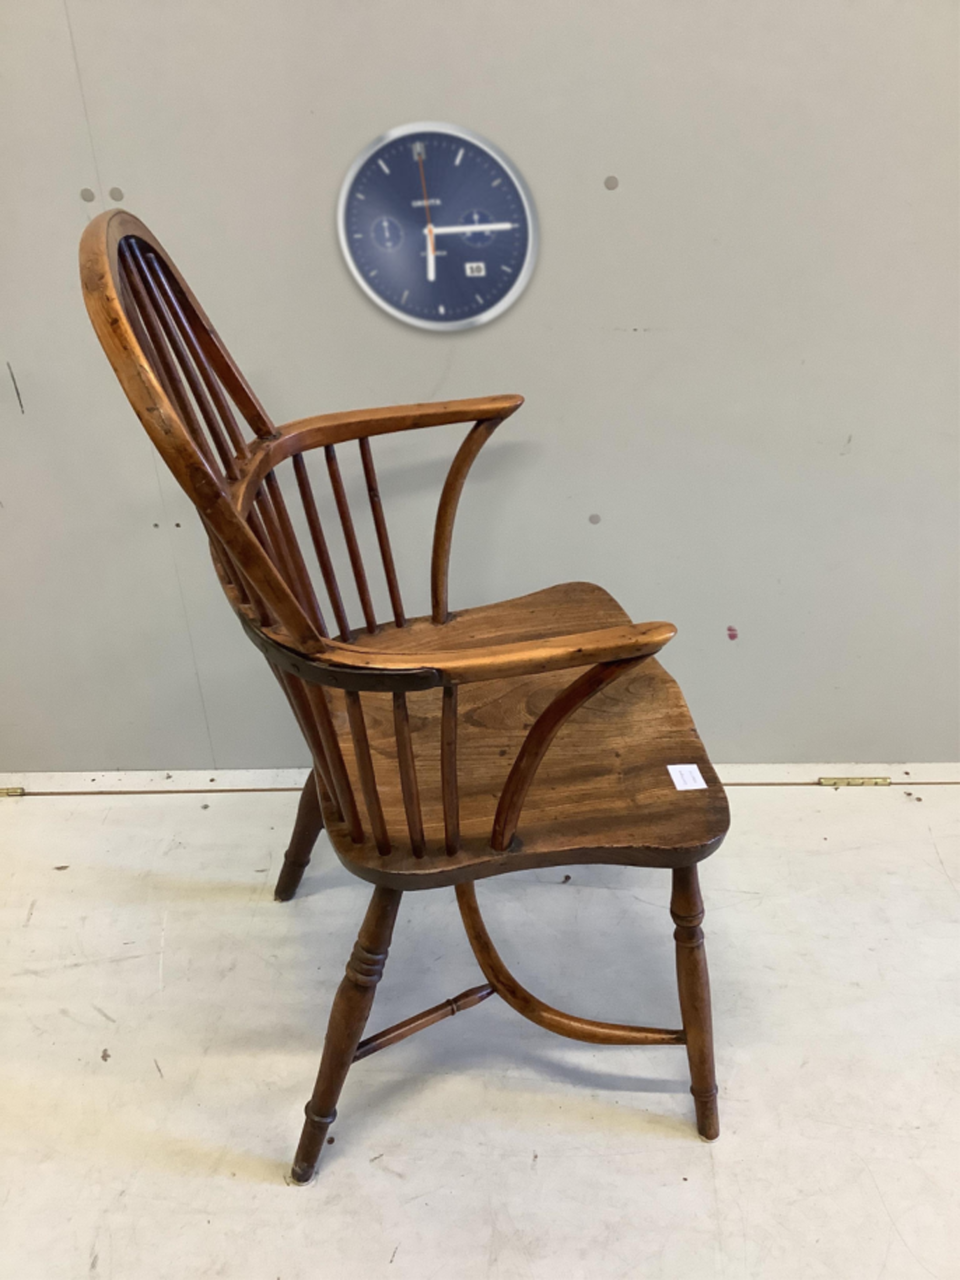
{"hour": 6, "minute": 15}
